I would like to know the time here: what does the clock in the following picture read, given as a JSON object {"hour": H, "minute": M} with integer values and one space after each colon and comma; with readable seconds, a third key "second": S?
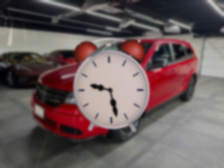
{"hour": 9, "minute": 28}
